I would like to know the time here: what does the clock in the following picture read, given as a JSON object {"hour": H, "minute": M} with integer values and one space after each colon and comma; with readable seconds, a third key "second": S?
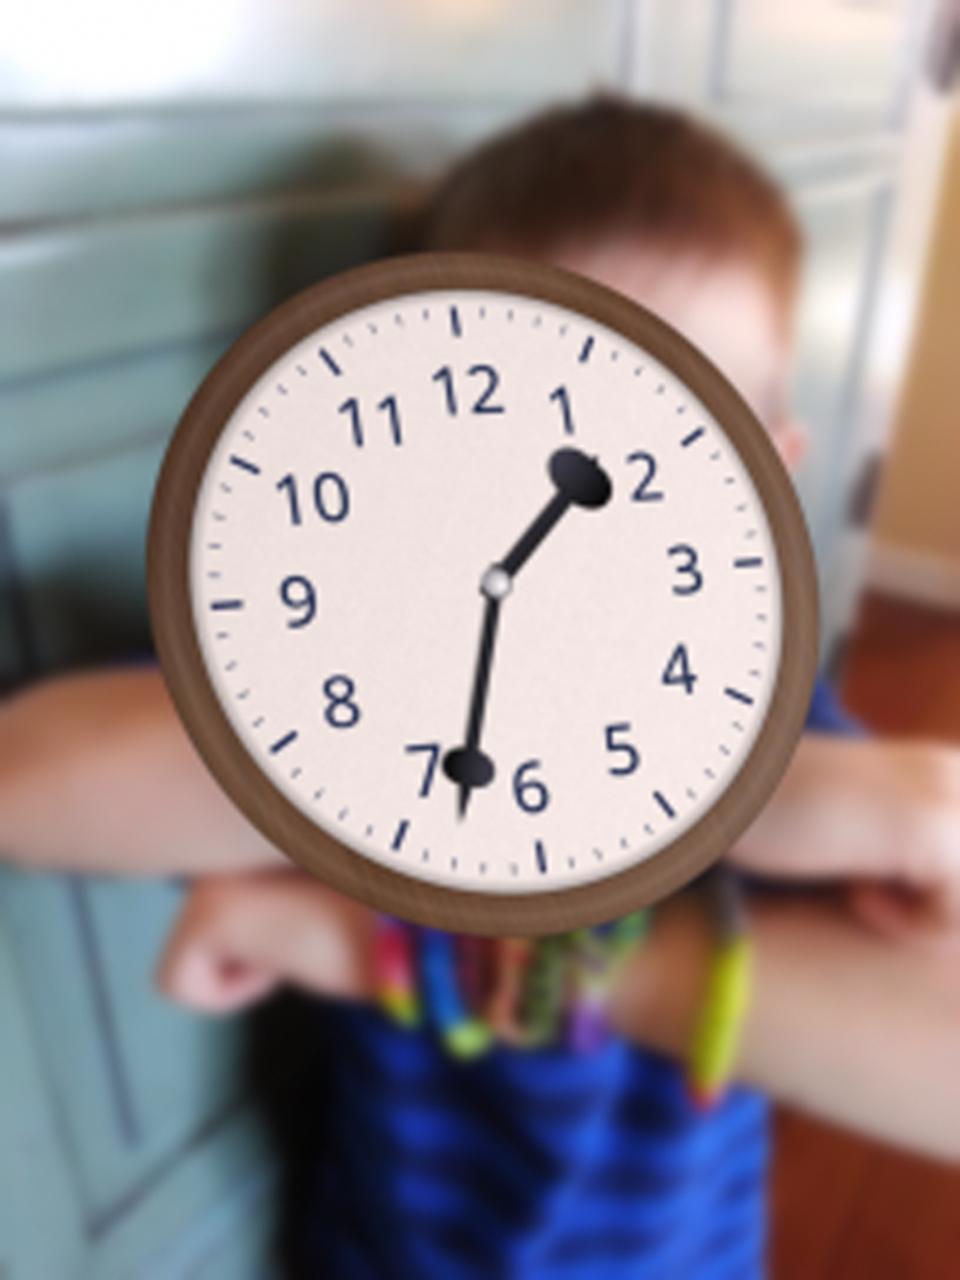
{"hour": 1, "minute": 33}
